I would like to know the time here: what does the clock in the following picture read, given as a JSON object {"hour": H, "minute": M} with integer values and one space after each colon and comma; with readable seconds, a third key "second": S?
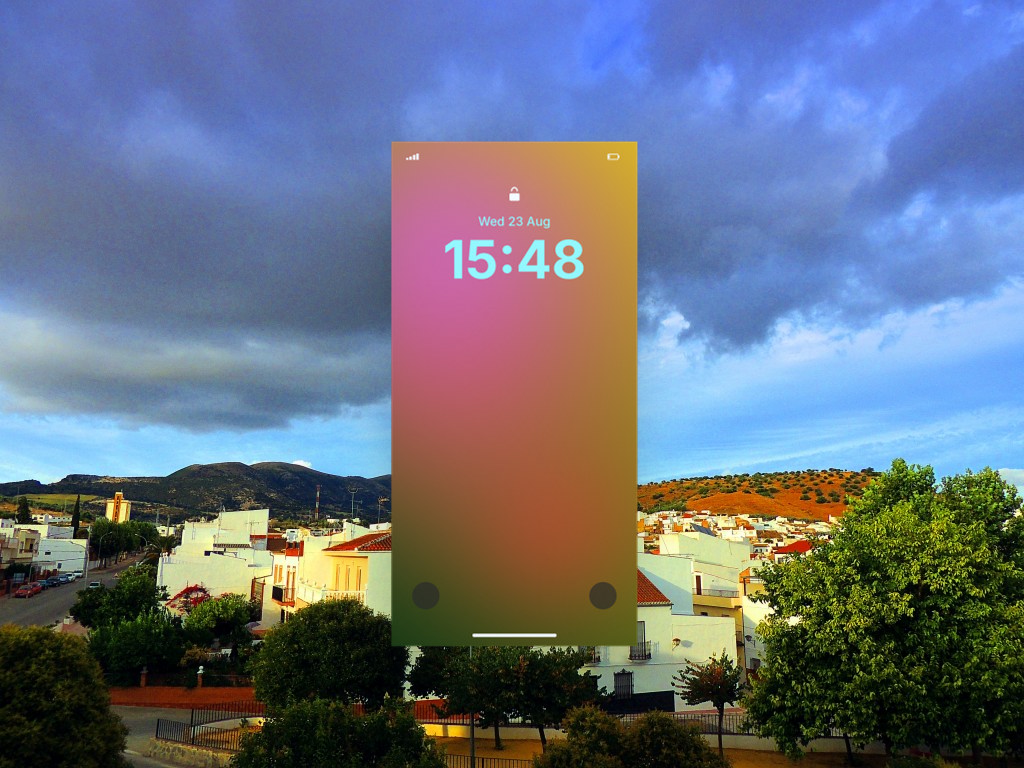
{"hour": 15, "minute": 48}
